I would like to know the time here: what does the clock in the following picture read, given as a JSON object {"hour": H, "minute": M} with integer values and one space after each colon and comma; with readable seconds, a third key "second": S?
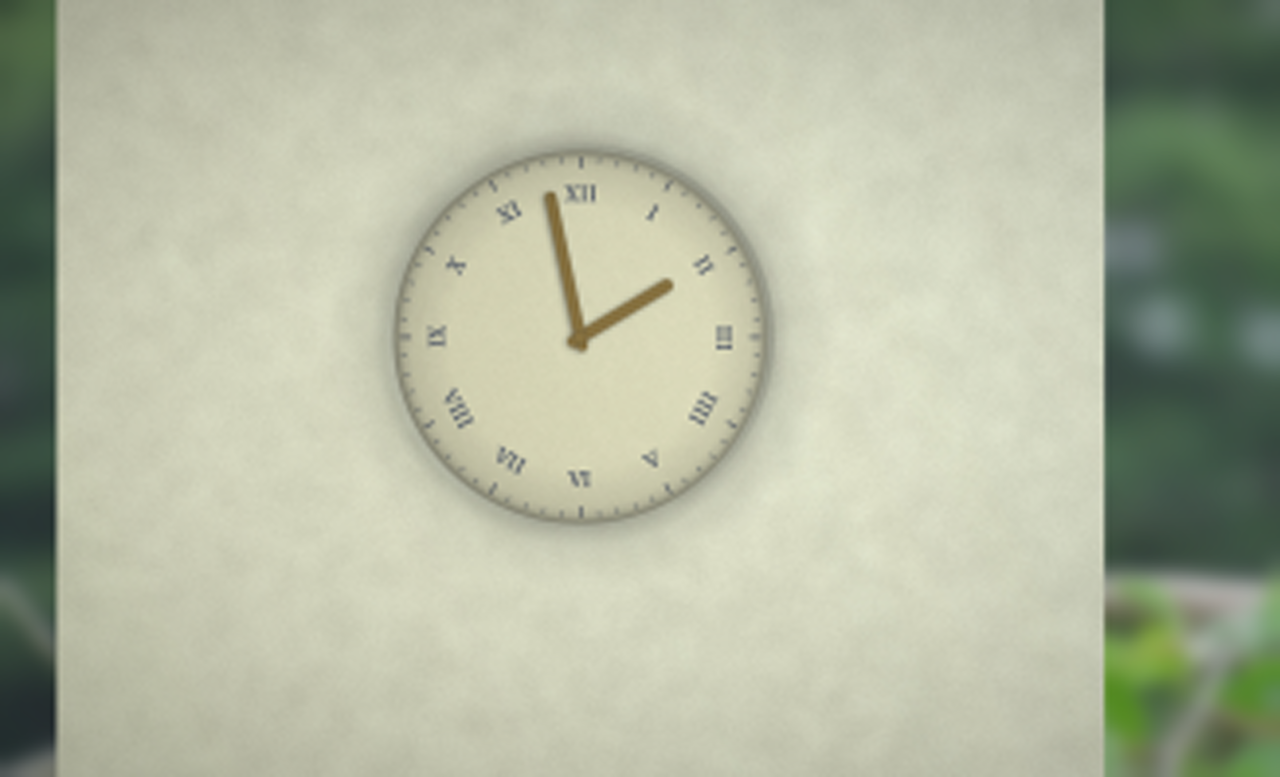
{"hour": 1, "minute": 58}
